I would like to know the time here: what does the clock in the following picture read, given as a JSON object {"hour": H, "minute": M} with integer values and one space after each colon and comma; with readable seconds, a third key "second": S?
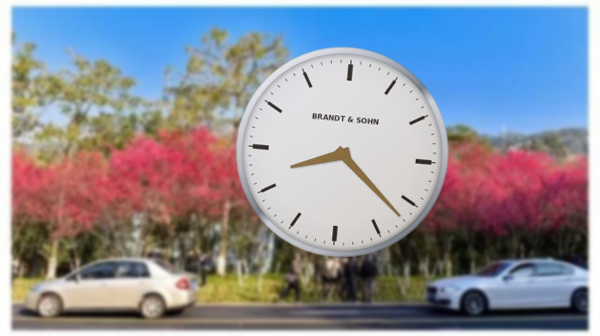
{"hour": 8, "minute": 22}
